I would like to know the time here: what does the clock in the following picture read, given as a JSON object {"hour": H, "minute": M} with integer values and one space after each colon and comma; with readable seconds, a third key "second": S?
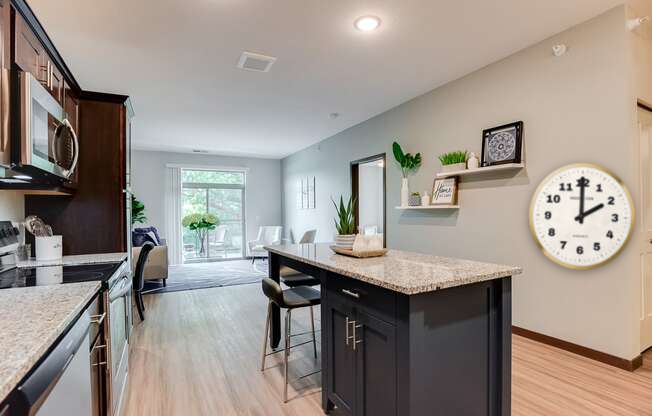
{"hour": 2, "minute": 0}
